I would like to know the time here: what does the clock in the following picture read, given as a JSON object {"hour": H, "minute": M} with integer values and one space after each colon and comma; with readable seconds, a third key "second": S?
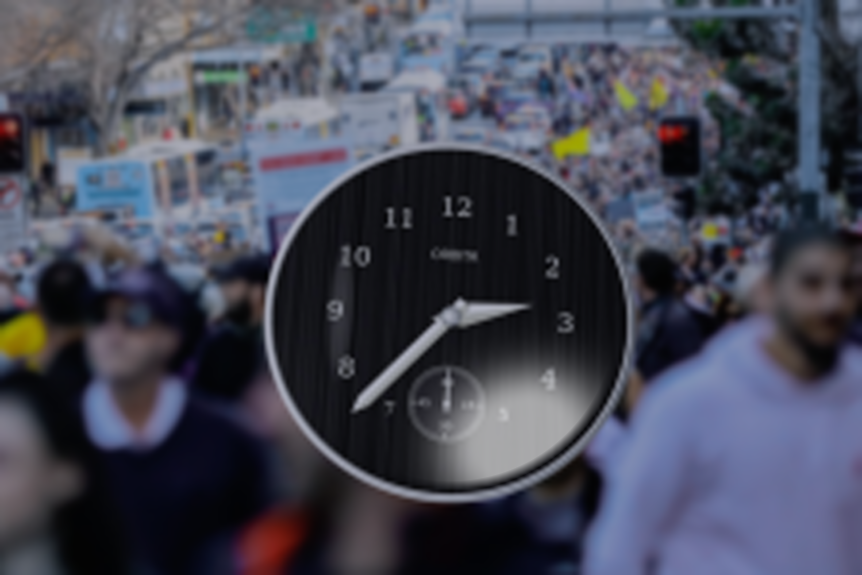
{"hour": 2, "minute": 37}
